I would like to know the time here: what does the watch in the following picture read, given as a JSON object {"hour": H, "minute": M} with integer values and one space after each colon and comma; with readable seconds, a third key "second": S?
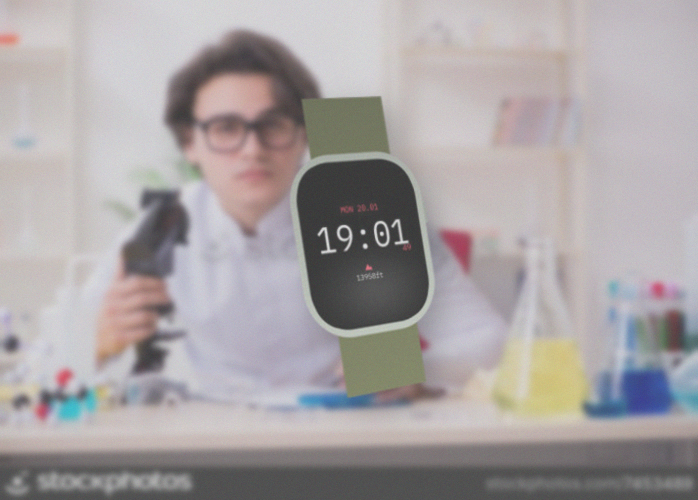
{"hour": 19, "minute": 1}
